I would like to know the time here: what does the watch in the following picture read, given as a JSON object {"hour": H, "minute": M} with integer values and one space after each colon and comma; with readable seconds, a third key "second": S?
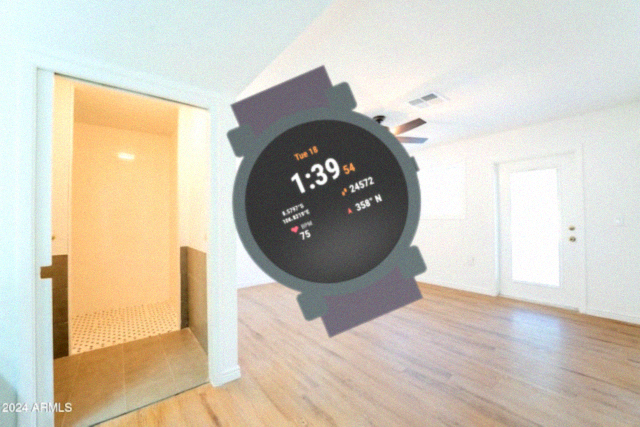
{"hour": 1, "minute": 39, "second": 54}
